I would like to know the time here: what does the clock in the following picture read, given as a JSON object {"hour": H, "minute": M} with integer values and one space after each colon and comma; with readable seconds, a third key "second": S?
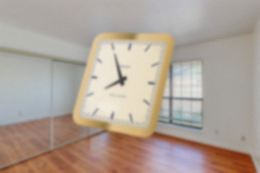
{"hour": 7, "minute": 55}
